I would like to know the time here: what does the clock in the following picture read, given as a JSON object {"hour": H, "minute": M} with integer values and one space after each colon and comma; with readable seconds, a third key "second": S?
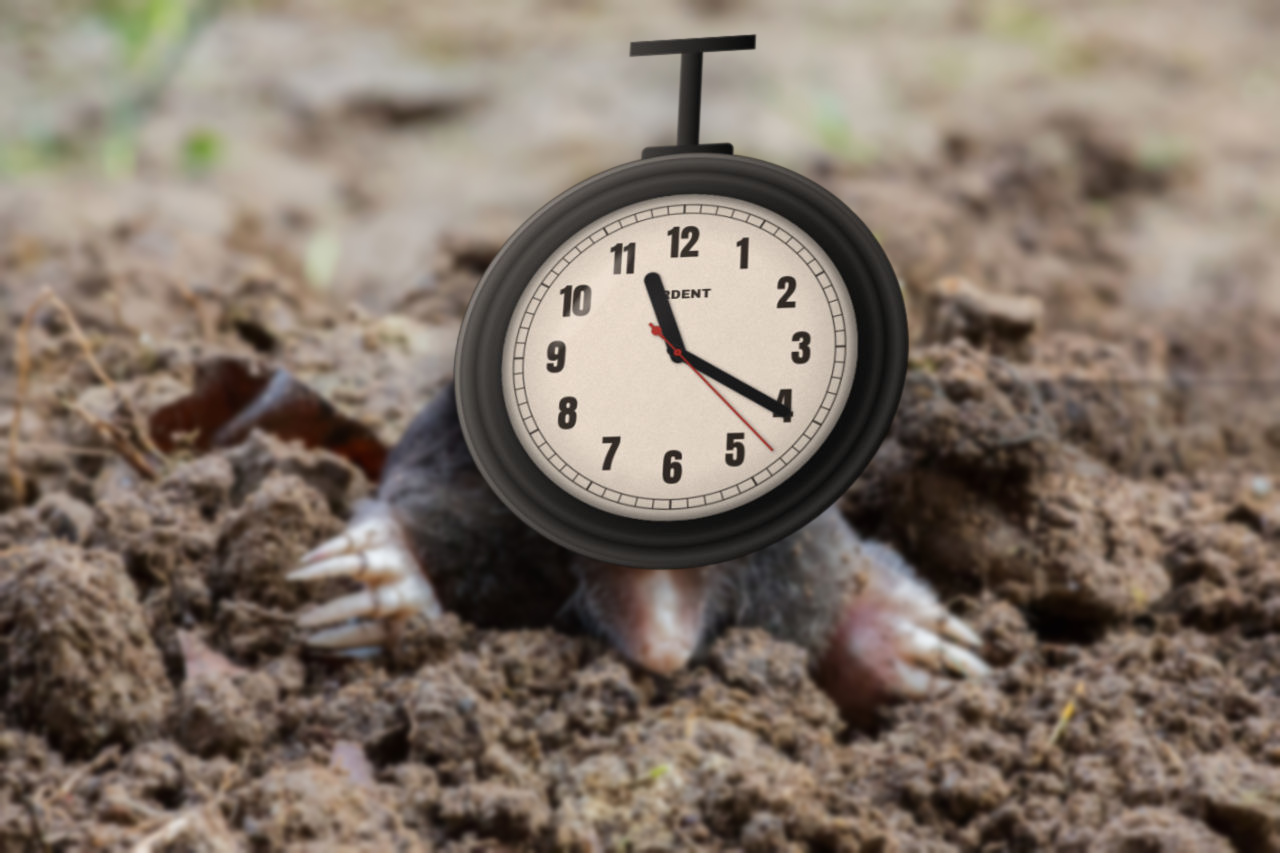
{"hour": 11, "minute": 20, "second": 23}
